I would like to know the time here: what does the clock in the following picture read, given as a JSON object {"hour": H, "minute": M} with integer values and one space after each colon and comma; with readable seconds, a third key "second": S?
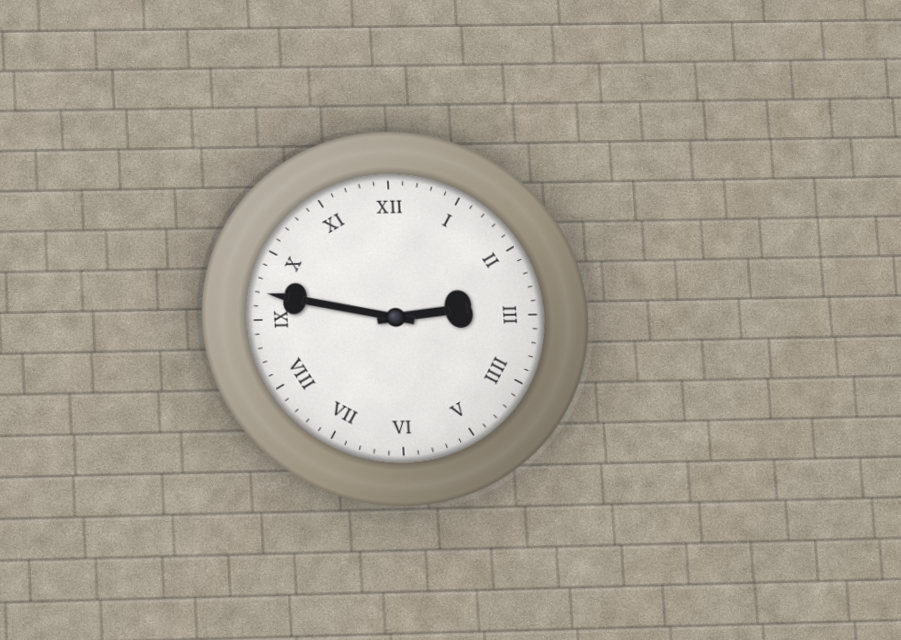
{"hour": 2, "minute": 47}
